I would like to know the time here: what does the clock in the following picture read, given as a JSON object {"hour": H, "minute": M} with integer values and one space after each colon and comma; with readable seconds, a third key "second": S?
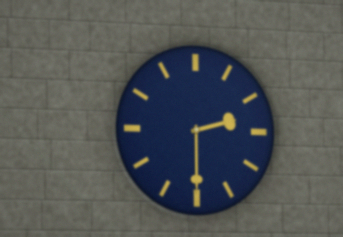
{"hour": 2, "minute": 30}
